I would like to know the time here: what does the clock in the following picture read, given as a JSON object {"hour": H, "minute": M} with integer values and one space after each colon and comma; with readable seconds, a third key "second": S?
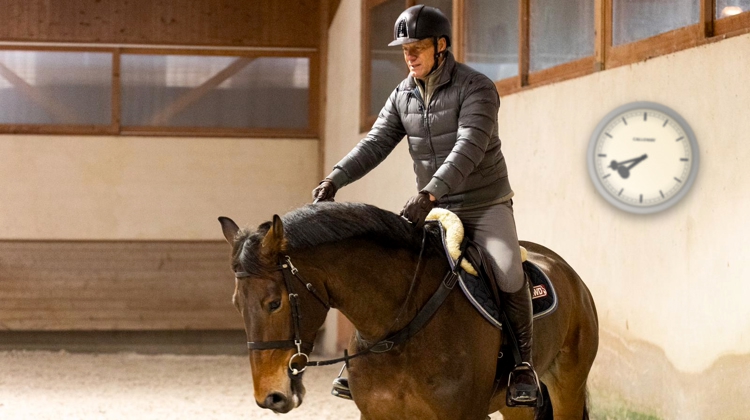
{"hour": 7, "minute": 42}
